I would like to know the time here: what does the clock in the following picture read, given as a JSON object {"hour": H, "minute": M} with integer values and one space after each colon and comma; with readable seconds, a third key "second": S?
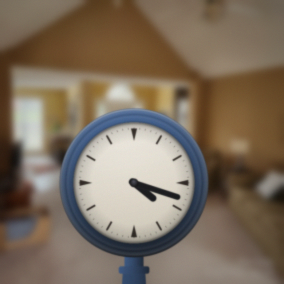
{"hour": 4, "minute": 18}
